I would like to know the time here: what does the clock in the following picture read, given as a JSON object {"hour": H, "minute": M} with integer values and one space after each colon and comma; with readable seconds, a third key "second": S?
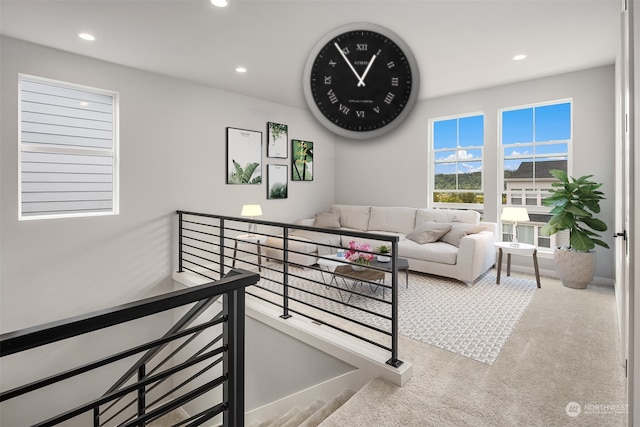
{"hour": 12, "minute": 54}
